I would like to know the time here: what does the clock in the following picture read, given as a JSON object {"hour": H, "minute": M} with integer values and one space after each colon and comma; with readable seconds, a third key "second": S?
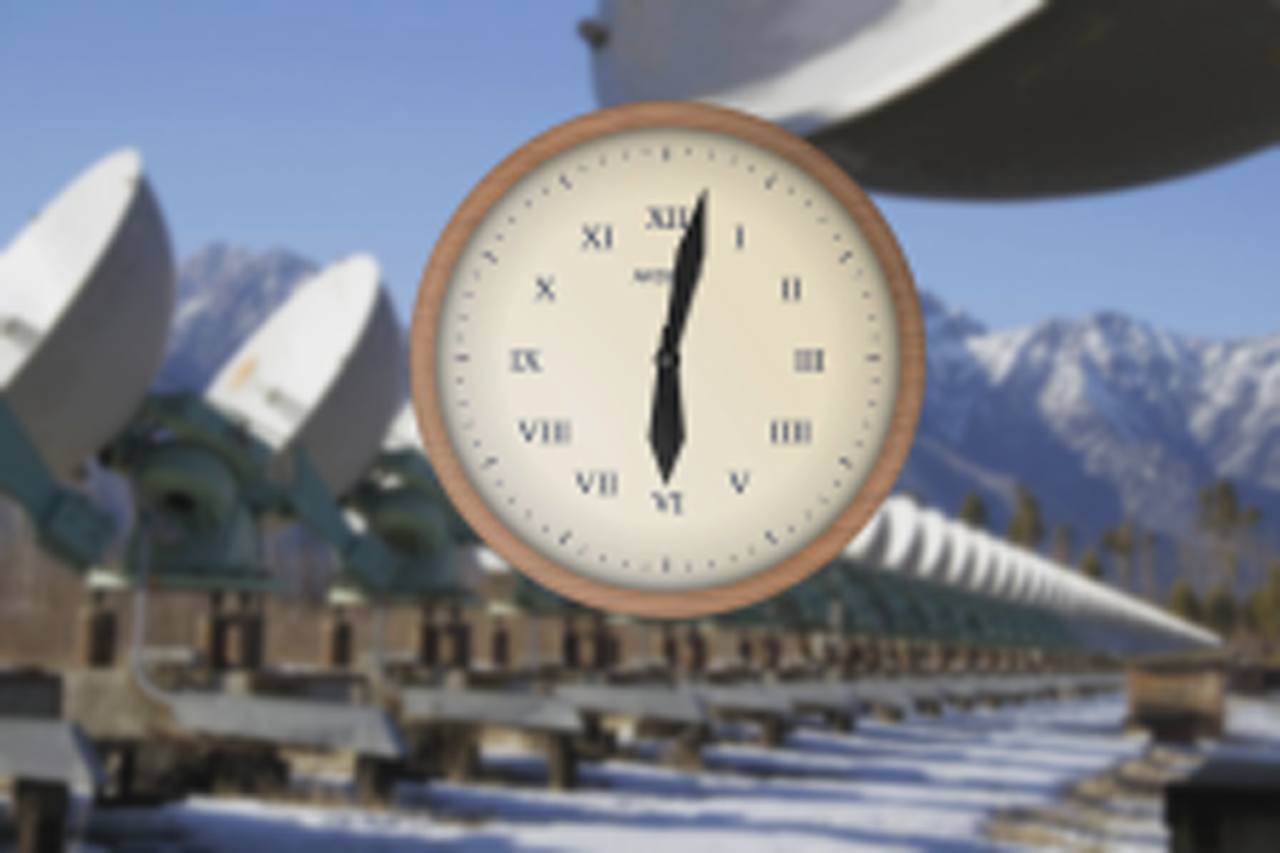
{"hour": 6, "minute": 2}
